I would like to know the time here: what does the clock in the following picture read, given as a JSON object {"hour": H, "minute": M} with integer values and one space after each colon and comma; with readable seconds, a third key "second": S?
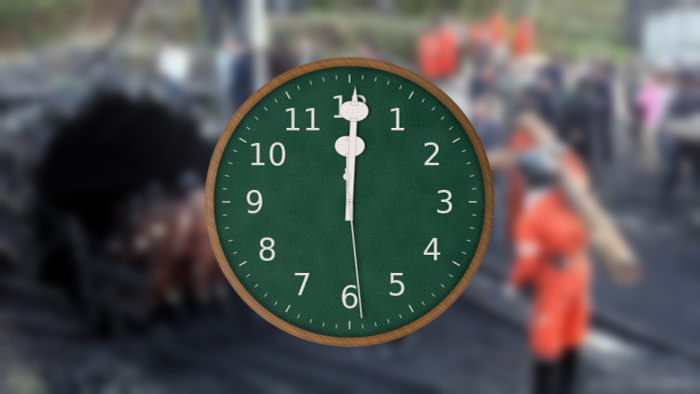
{"hour": 12, "minute": 0, "second": 29}
